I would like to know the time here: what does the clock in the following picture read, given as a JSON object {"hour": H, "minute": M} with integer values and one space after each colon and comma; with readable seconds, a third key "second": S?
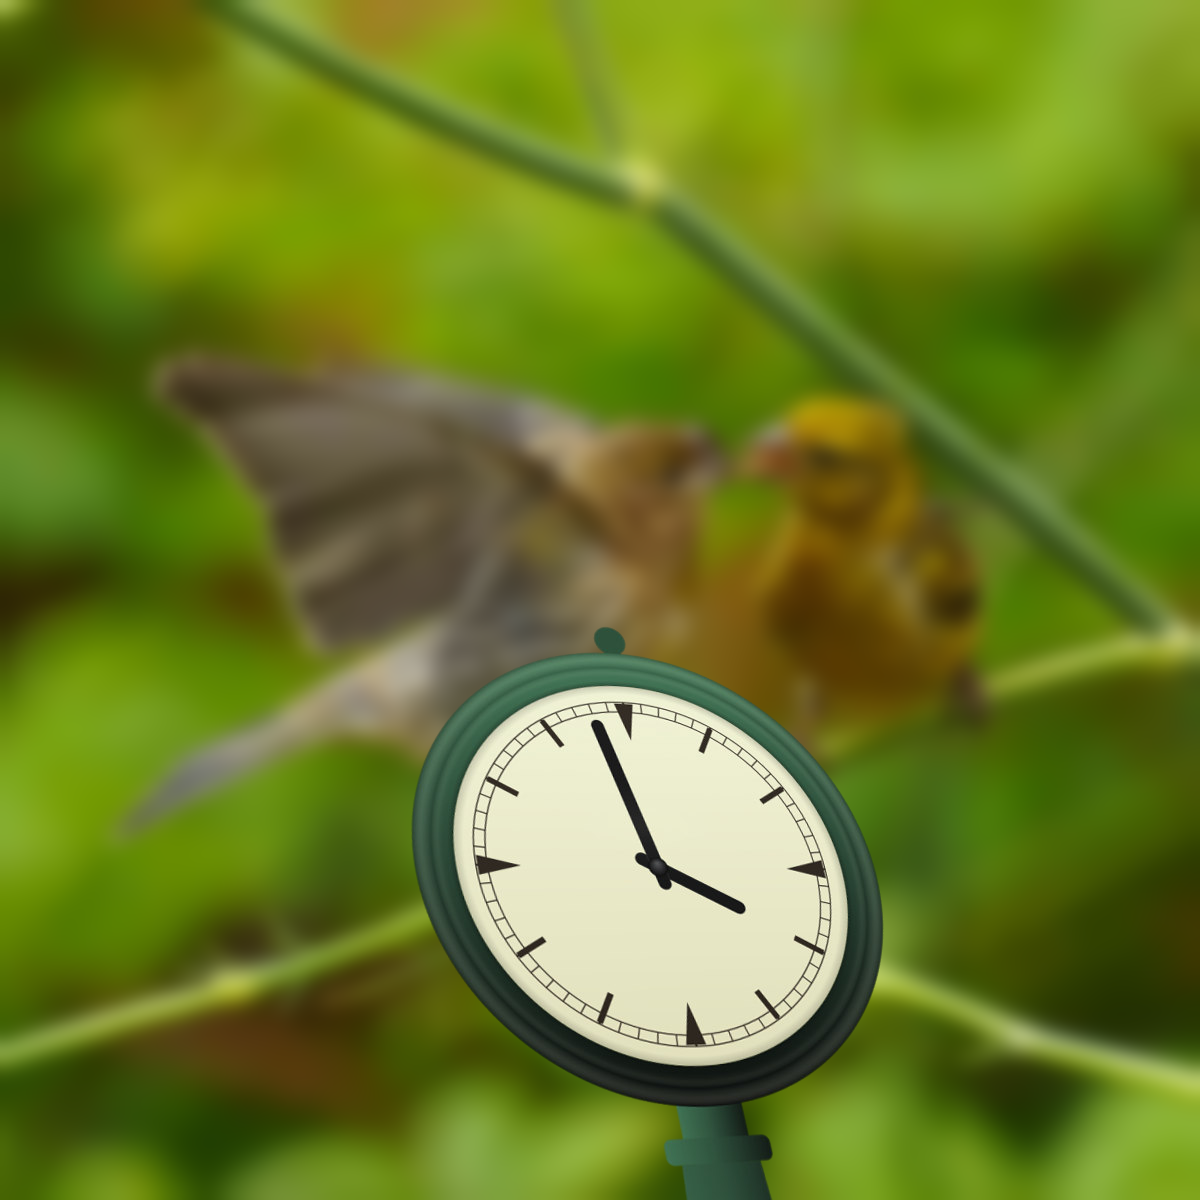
{"hour": 3, "minute": 58}
